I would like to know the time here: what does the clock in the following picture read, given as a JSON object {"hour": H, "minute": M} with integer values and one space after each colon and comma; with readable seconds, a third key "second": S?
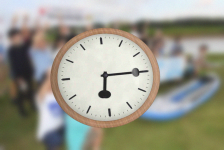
{"hour": 6, "minute": 15}
